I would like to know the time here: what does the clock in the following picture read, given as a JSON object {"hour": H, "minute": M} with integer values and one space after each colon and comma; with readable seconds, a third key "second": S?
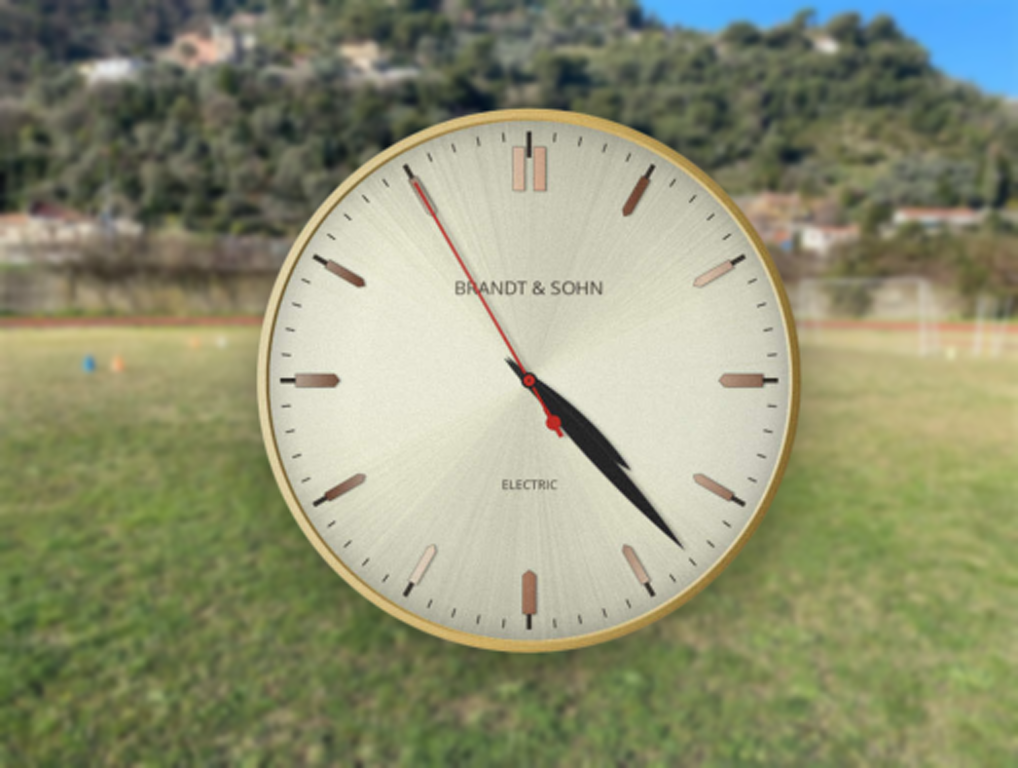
{"hour": 4, "minute": 22, "second": 55}
